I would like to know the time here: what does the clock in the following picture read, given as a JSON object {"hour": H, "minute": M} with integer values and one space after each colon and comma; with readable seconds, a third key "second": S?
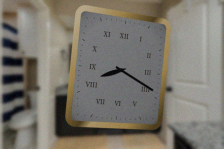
{"hour": 8, "minute": 19}
